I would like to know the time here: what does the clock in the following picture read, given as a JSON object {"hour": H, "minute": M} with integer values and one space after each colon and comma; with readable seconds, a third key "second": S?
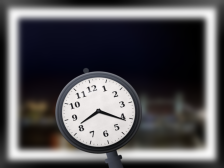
{"hour": 8, "minute": 21}
